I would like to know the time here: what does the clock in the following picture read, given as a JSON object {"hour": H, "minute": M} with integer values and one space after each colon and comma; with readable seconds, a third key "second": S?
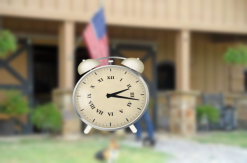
{"hour": 2, "minute": 17}
